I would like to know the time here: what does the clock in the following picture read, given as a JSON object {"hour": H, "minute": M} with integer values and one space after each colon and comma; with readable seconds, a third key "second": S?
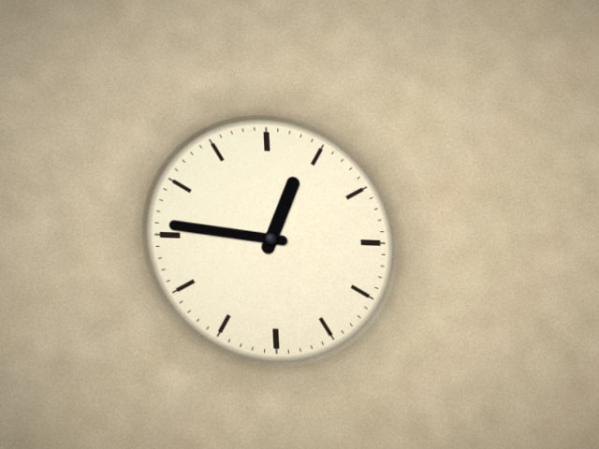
{"hour": 12, "minute": 46}
